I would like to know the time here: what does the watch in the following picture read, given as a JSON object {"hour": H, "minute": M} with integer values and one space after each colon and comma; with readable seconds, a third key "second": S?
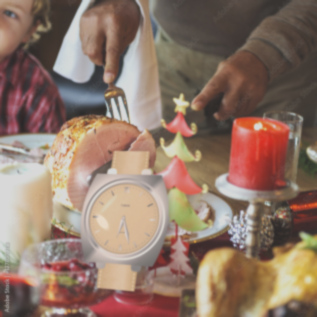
{"hour": 6, "minute": 27}
